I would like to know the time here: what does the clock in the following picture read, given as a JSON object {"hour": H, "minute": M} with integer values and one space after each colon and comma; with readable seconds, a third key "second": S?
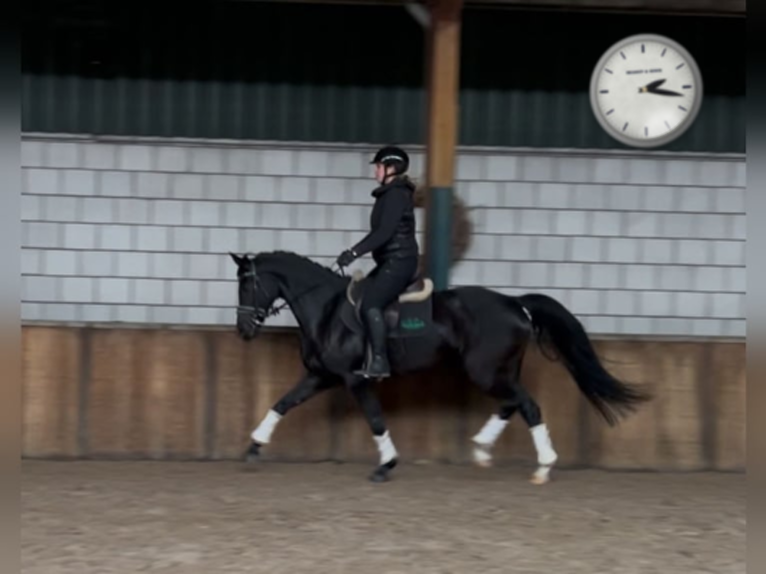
{"hour": 2, "minute": 17}
